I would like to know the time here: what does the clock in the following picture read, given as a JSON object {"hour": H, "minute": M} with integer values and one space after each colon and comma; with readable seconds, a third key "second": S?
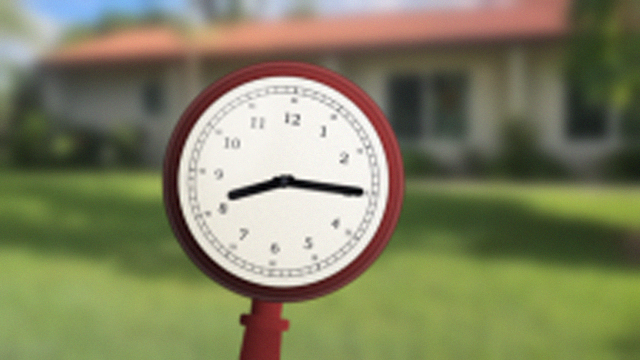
{"hour": 8, "minute": 15}
